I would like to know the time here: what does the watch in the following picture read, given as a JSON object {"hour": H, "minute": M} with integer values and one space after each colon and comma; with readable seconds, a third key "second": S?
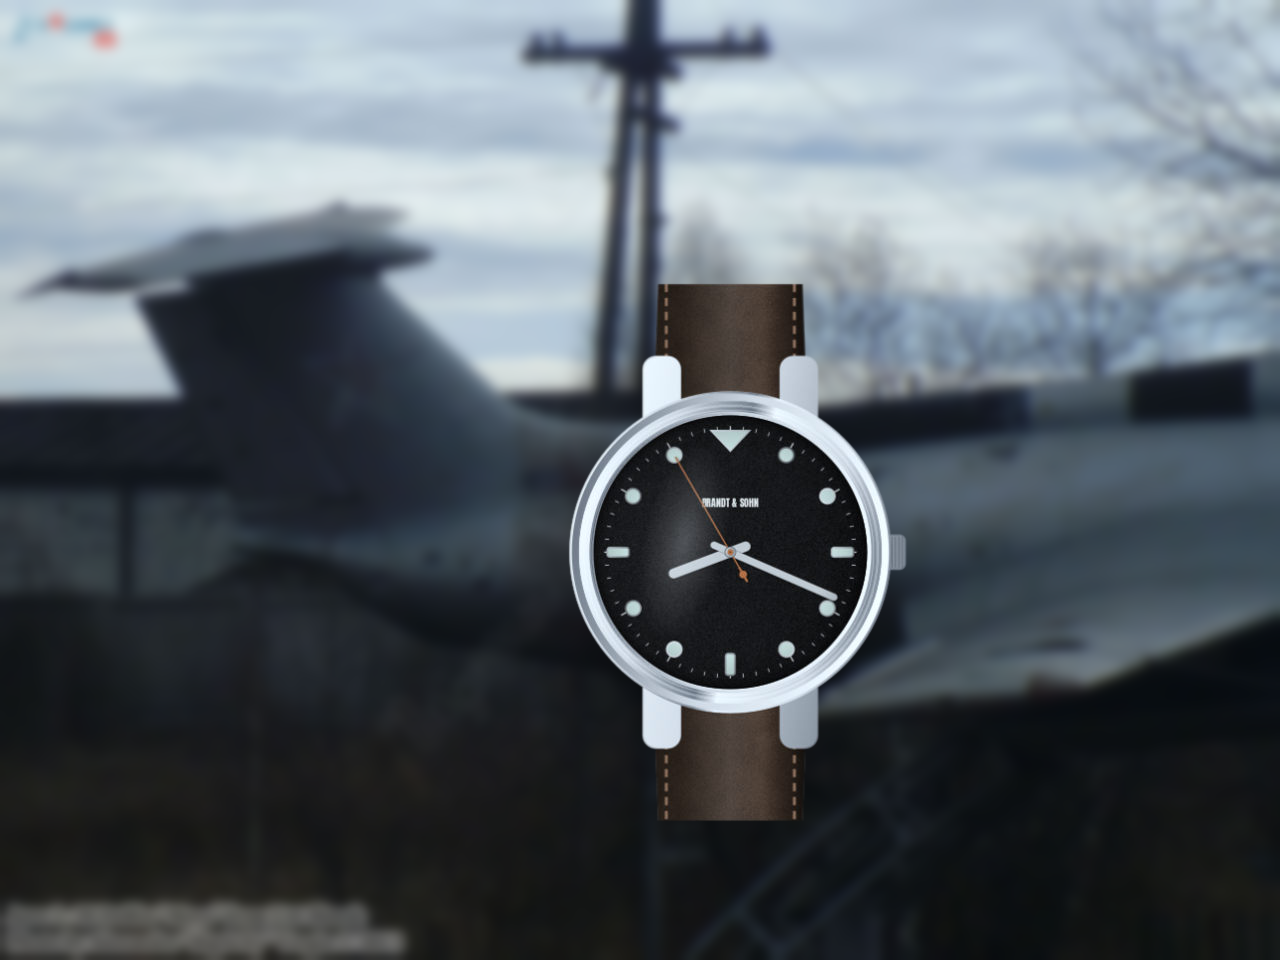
{"hour": 8, "minute": 18, "second": 55}
